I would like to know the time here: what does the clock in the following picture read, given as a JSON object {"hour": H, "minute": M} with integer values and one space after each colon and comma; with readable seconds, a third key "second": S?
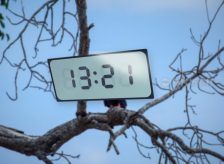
{"hour": 13, "minute": 21}
